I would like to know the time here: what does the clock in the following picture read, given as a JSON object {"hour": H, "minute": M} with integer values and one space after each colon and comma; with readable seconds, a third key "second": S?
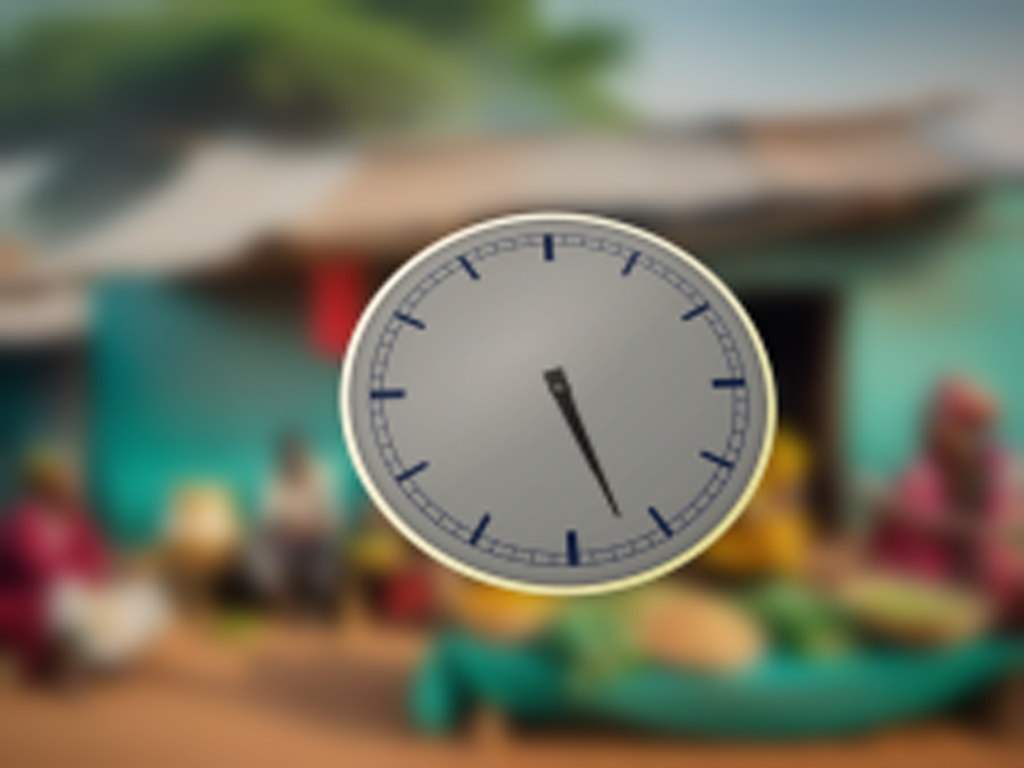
{"hour": 5, "minute": 27}
